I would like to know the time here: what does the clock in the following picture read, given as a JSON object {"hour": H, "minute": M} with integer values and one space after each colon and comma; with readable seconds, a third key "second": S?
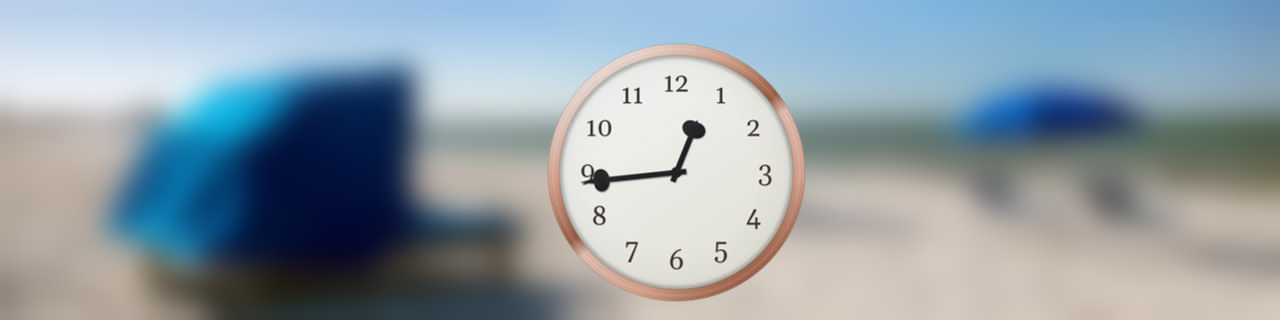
{"hour": 12, "minute": 44}
